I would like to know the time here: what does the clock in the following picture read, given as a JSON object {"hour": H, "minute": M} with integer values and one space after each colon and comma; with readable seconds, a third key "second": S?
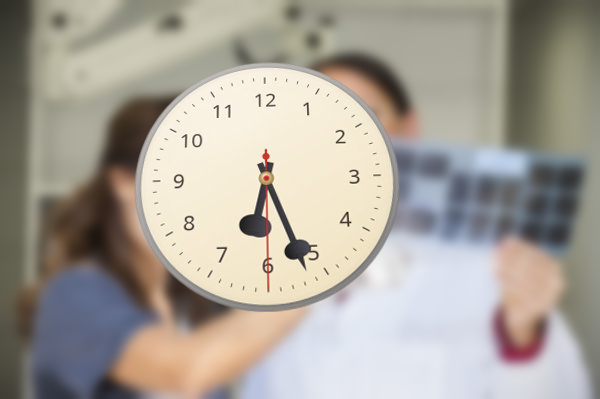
{"hour": 6, "minute": 26, "second": 30}
